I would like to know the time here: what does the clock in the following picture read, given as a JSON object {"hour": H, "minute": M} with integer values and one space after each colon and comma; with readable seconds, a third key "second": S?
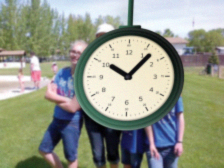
{"hour": 10, "minute": 7}
